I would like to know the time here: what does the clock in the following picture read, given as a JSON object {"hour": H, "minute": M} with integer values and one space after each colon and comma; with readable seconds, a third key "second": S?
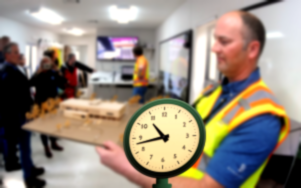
{"hour": 10, "minute": 43}
